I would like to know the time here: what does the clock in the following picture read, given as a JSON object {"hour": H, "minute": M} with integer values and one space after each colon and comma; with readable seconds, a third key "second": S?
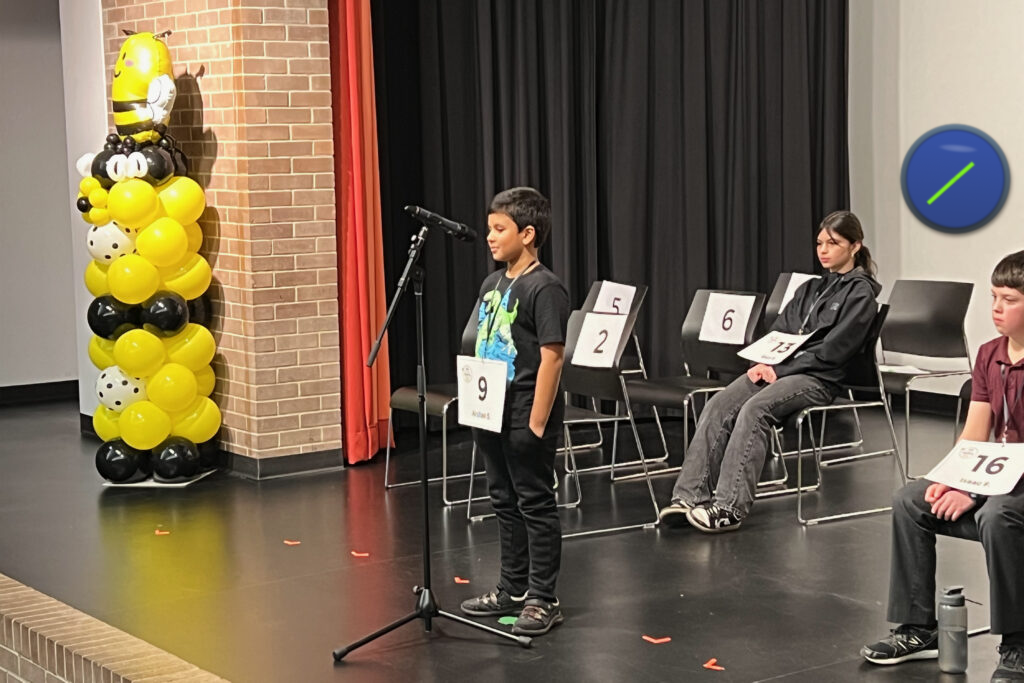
{"hour": 1, "minute": 38}
